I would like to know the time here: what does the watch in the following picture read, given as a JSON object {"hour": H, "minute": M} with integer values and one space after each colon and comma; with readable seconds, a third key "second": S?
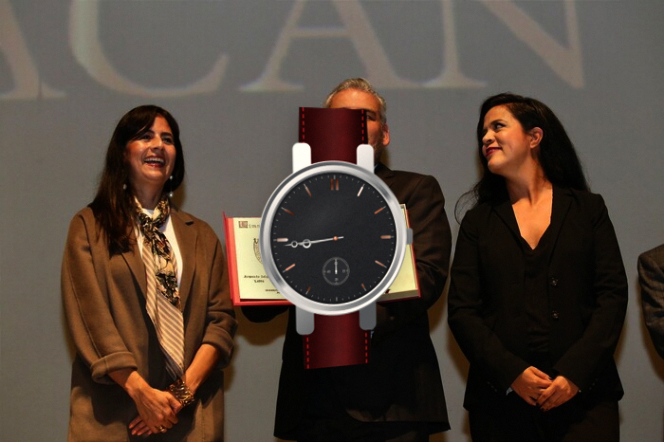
{"hour": 8, "minute": 44}
